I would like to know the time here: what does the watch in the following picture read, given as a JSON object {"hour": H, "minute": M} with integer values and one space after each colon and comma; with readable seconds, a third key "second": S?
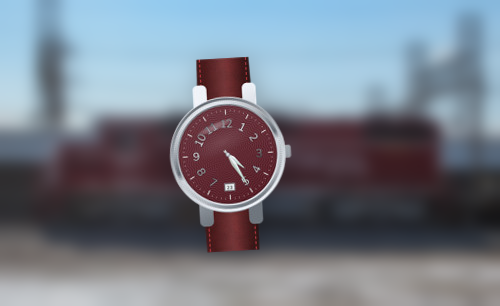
{"hour": 4, "minute": 25}
